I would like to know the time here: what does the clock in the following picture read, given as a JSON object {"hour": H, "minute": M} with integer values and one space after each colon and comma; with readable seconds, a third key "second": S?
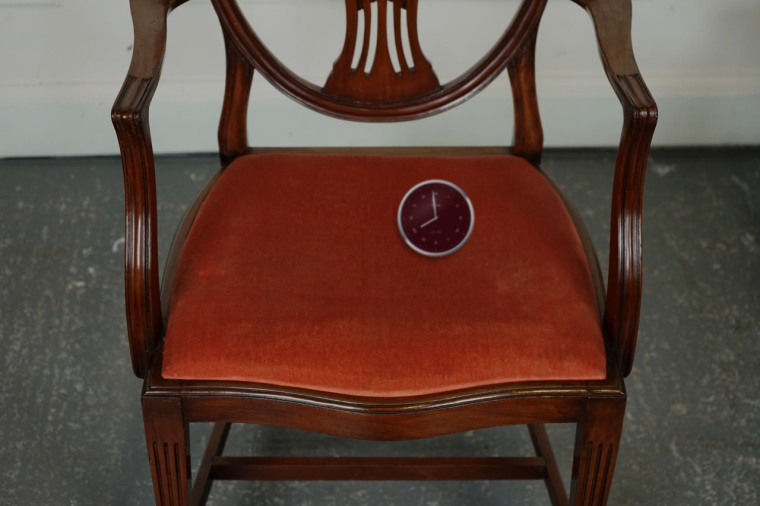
{"hour": 7, "minute": 59}
